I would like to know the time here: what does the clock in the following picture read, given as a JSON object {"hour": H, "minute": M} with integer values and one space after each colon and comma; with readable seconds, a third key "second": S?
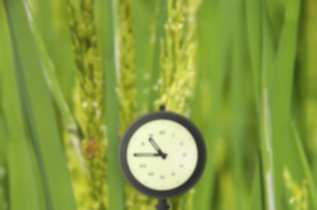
{"hour": 10, "minute": 45}
